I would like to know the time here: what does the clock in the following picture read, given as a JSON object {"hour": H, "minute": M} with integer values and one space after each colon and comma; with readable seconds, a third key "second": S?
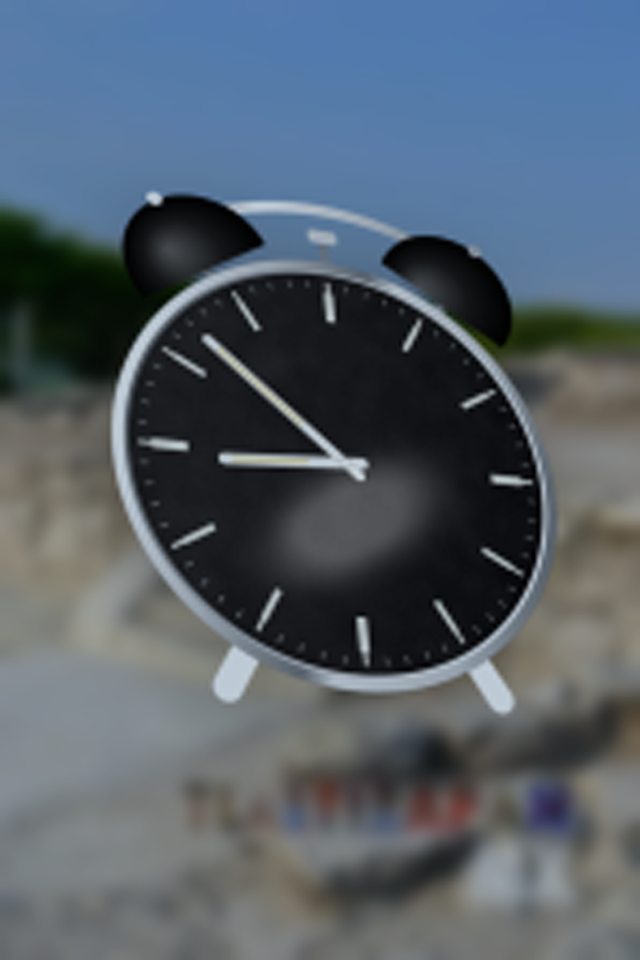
{"hour": 8, "minute": 52}
